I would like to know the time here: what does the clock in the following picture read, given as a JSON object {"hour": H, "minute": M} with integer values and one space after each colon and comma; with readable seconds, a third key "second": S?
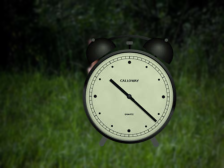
{"hour": 10, "minute": 22}
